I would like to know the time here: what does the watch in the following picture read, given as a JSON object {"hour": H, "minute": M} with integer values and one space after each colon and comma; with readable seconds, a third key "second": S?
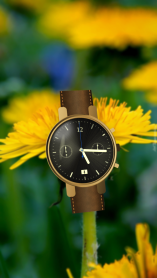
{"hour": 5, "minute": 16}
